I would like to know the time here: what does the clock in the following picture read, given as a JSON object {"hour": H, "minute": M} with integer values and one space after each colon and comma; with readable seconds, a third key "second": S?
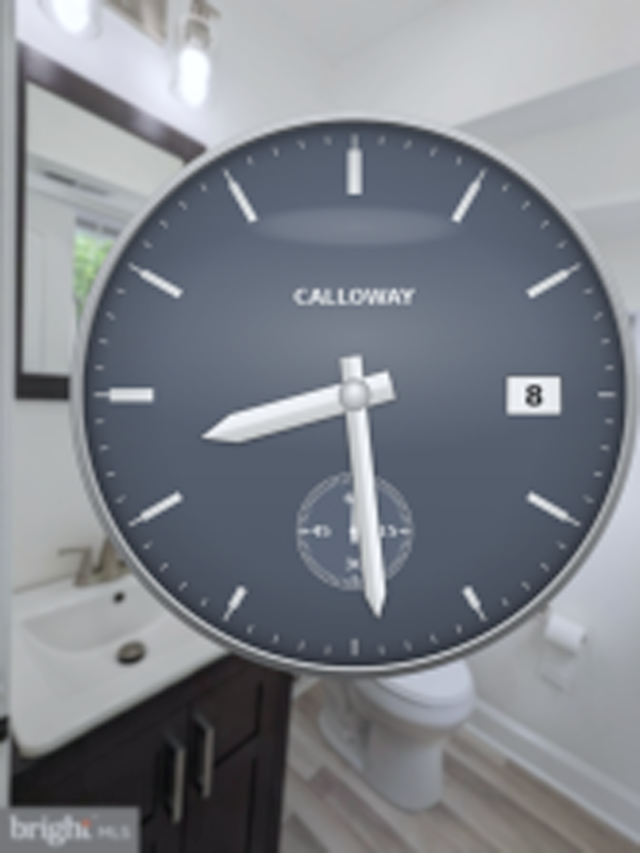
{"hour": 8, "minute": 29}
